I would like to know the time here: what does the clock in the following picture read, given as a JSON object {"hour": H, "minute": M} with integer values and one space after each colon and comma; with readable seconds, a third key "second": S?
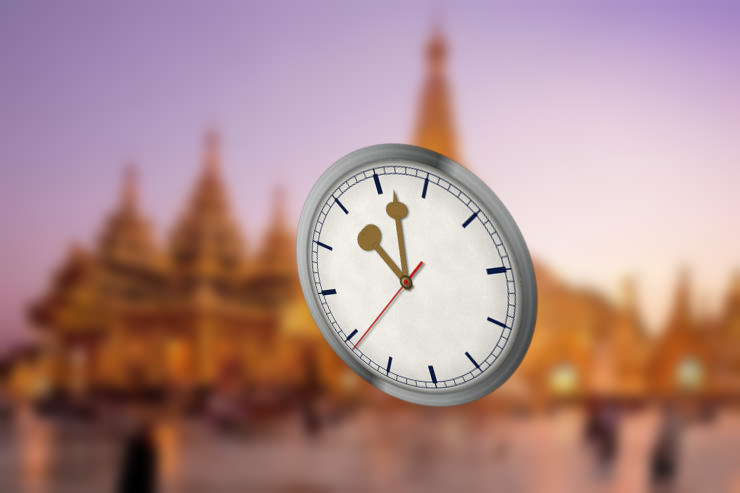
{"hour": 11, "minute": 1, "second": 39}
